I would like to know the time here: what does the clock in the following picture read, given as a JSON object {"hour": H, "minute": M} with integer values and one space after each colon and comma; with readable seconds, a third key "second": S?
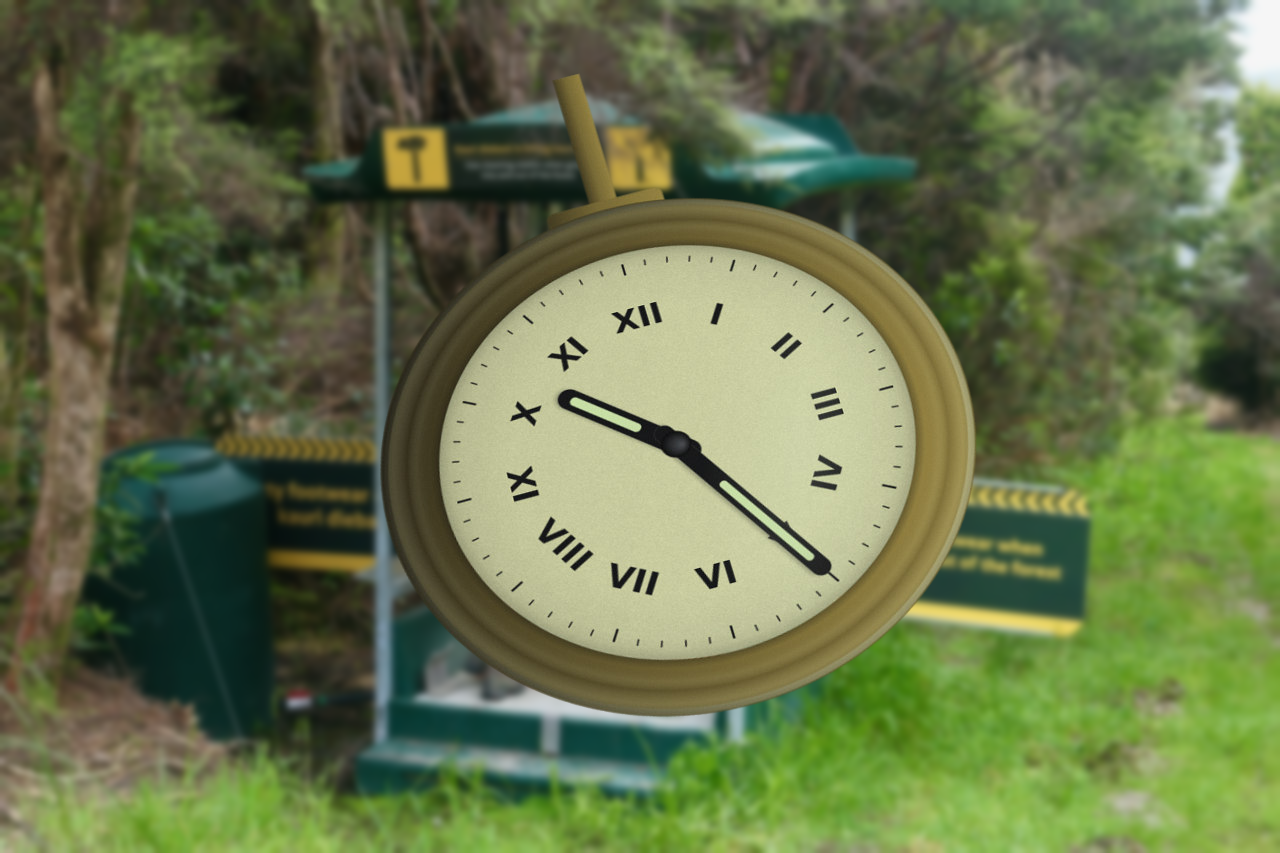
{"hour": 10, "minute": 25}
